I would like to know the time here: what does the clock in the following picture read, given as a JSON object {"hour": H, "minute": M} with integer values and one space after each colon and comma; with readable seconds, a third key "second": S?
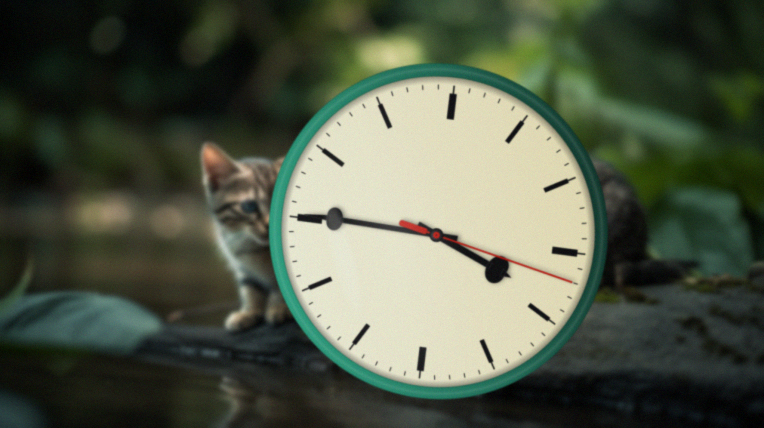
{"hour": 3, "minute": 45, "second": 17}
